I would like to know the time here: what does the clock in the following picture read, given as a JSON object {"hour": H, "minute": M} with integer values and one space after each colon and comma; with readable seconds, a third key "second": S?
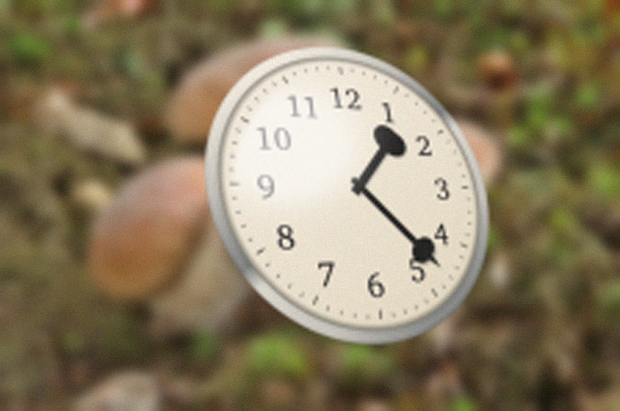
{"hour": 1, "minute": 23}
